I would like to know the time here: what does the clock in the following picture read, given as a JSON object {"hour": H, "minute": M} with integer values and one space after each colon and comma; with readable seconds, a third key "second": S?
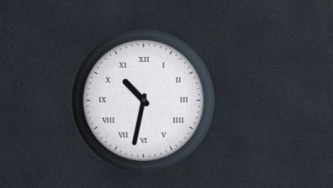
{"hour": 10, "minute": 32}
